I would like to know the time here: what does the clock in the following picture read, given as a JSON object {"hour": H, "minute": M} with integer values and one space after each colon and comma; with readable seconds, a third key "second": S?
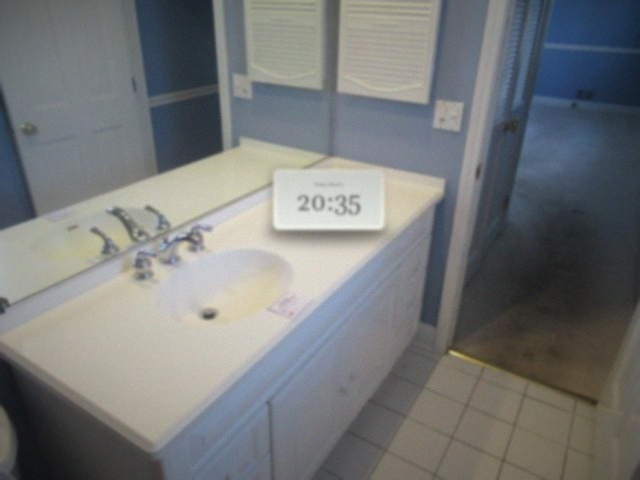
{"hour": 20, "minute": 35}
